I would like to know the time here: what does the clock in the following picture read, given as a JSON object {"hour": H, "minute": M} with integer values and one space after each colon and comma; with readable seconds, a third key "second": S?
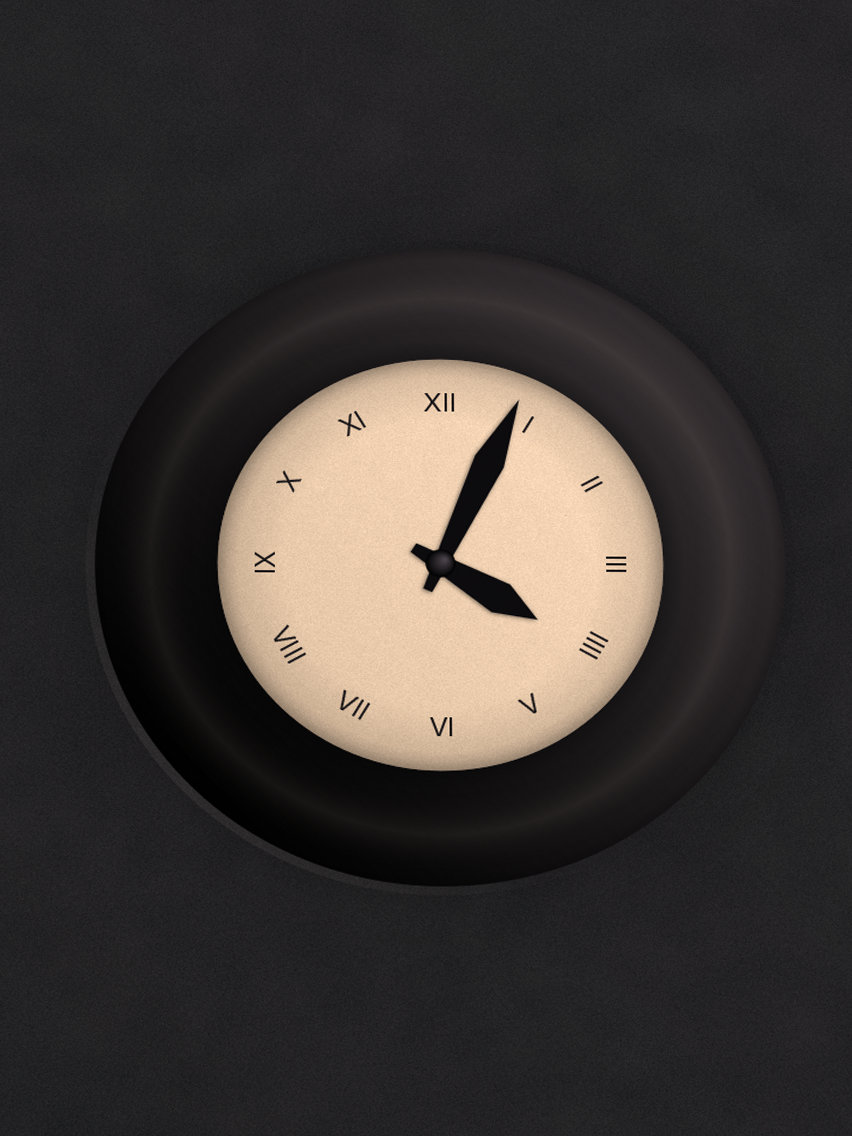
{"hour": 4, "minute": 4}
